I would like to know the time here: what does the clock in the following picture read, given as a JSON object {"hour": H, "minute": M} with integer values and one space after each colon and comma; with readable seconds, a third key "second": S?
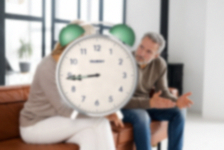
{"hour": 8, "minute": 44}
